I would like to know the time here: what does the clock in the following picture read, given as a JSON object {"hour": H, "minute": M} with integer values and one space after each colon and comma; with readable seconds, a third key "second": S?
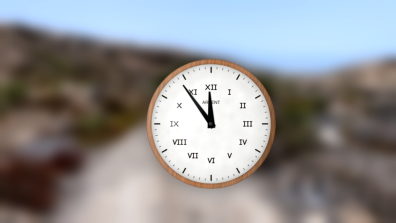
{"hour": 11, "minute": 54}
